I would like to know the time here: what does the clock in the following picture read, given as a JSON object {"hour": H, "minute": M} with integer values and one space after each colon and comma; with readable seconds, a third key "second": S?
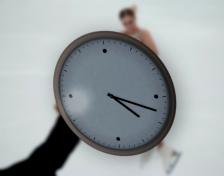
{"hour": 4, "minute": 18}
